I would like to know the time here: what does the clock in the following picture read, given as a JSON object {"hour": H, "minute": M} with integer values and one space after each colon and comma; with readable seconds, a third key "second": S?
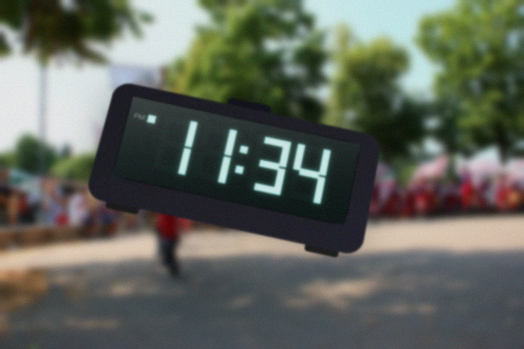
{"hour": 11, "minute": 34}
